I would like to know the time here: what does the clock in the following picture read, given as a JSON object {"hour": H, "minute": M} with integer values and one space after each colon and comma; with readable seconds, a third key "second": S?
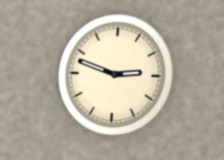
{"hour": 2, "minute": 48}
